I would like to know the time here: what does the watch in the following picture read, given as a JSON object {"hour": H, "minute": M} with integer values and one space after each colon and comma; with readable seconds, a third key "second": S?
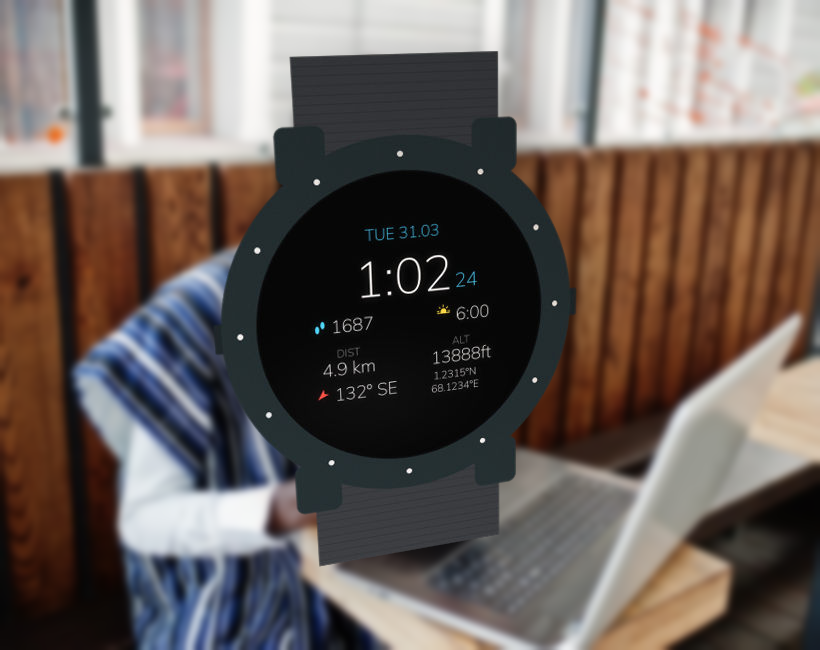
{"hour": 1, "minute": 2, "second": 24}
